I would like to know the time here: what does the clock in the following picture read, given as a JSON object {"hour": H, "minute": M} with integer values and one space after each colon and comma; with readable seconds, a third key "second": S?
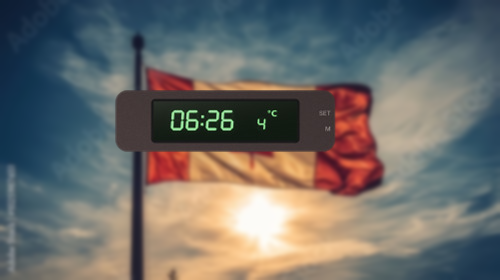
{"hour": 6, "minute": 26}
